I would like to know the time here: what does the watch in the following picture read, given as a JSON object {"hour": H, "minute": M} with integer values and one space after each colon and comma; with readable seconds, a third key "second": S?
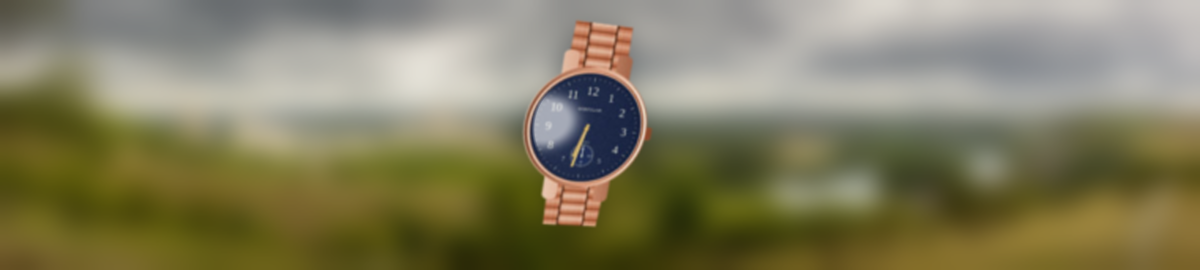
{"hour": 6, "minute": 32}
